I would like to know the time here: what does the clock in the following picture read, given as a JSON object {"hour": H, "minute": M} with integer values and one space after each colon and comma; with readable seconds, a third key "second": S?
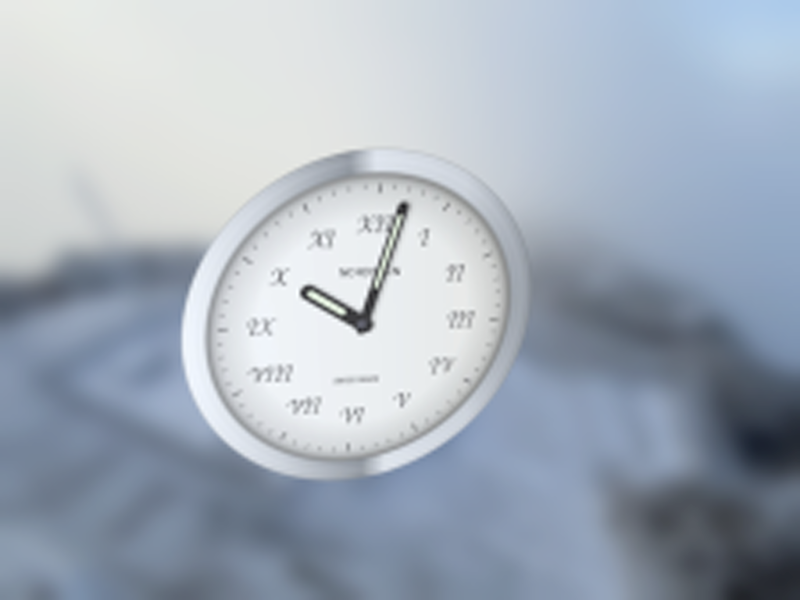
{"hour": 10, "minute": 2}
